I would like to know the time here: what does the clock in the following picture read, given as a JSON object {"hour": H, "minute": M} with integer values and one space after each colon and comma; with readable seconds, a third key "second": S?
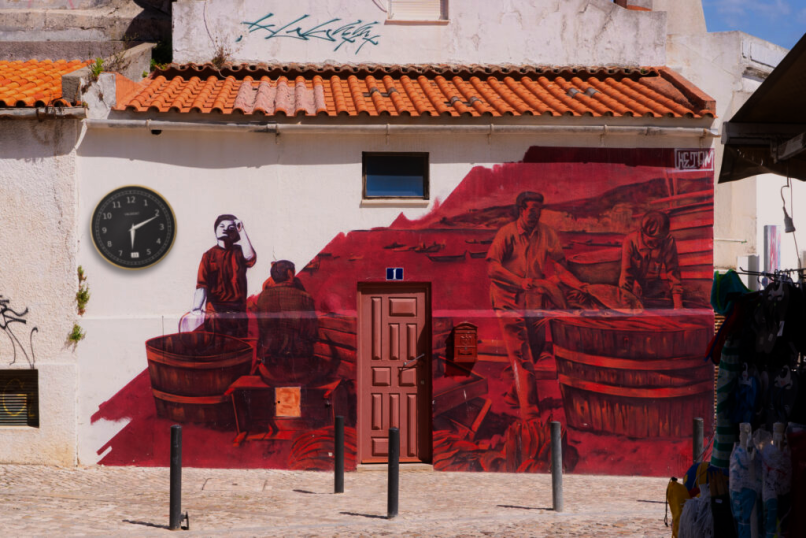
{"hour": 6, "minute": 11}
